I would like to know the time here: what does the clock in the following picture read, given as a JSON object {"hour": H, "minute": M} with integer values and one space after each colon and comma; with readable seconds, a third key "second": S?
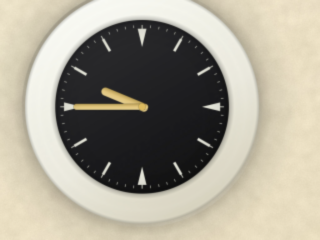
{"hour": 9, "minute": 45}
